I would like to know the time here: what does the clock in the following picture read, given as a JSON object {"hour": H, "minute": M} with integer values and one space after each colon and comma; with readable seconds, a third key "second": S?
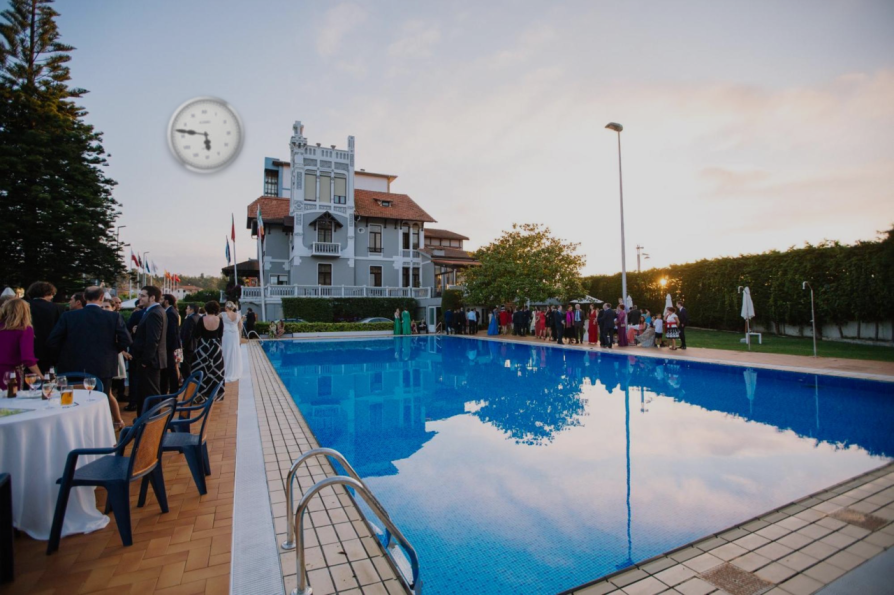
{"hour": 5, "minute": 47}
